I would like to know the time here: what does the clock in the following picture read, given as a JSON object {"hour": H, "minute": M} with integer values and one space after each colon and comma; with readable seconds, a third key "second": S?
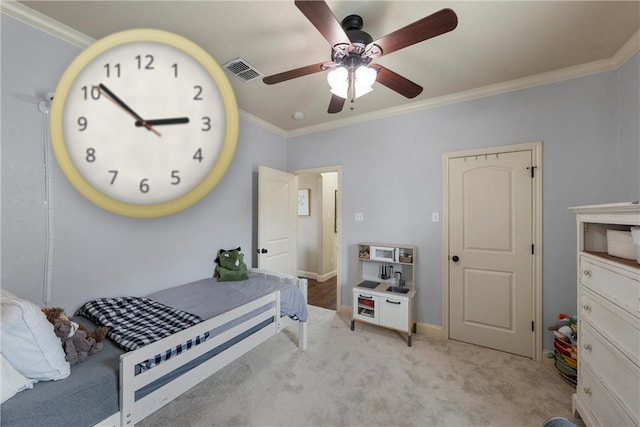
{"hour": 2, "minute": 51, "second": 51}
